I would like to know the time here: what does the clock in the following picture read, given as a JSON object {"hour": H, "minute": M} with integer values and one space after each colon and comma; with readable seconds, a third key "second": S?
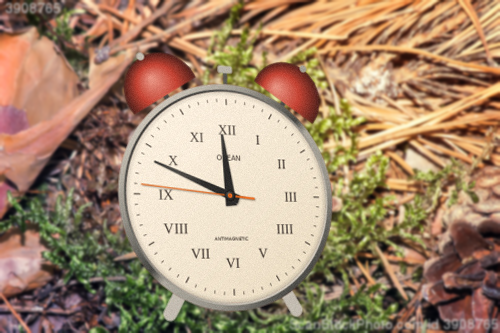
{"hour": 11, "minute": 48, "second": 46}
